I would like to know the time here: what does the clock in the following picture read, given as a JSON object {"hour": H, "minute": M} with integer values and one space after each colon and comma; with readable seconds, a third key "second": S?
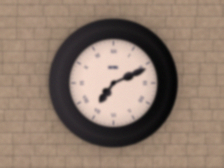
{"hour": 7, "minute": 11}
